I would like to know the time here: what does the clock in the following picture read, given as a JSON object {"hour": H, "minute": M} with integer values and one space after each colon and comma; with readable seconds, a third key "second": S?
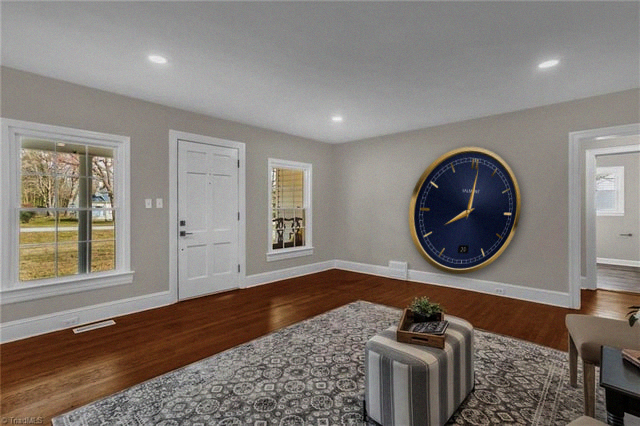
{"hour": 8, "minute": 1}
